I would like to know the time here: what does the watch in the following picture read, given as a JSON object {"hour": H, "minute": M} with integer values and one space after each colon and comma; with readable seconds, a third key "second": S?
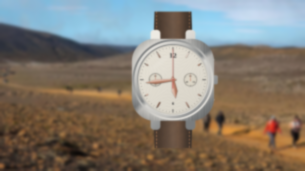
{"hour": 5, "minute": 44}
